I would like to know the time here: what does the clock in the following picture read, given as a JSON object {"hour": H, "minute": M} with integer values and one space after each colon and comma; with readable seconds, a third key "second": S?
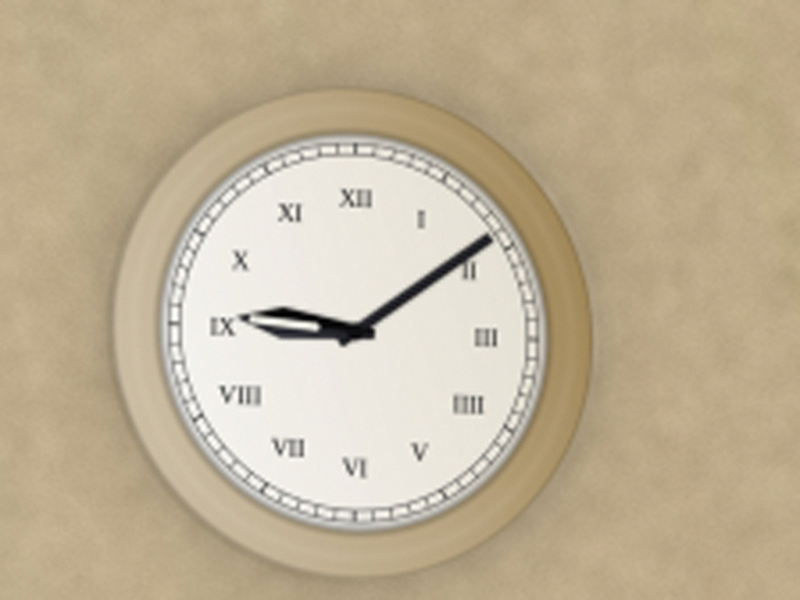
{"hour": 9, "minute": 9}
